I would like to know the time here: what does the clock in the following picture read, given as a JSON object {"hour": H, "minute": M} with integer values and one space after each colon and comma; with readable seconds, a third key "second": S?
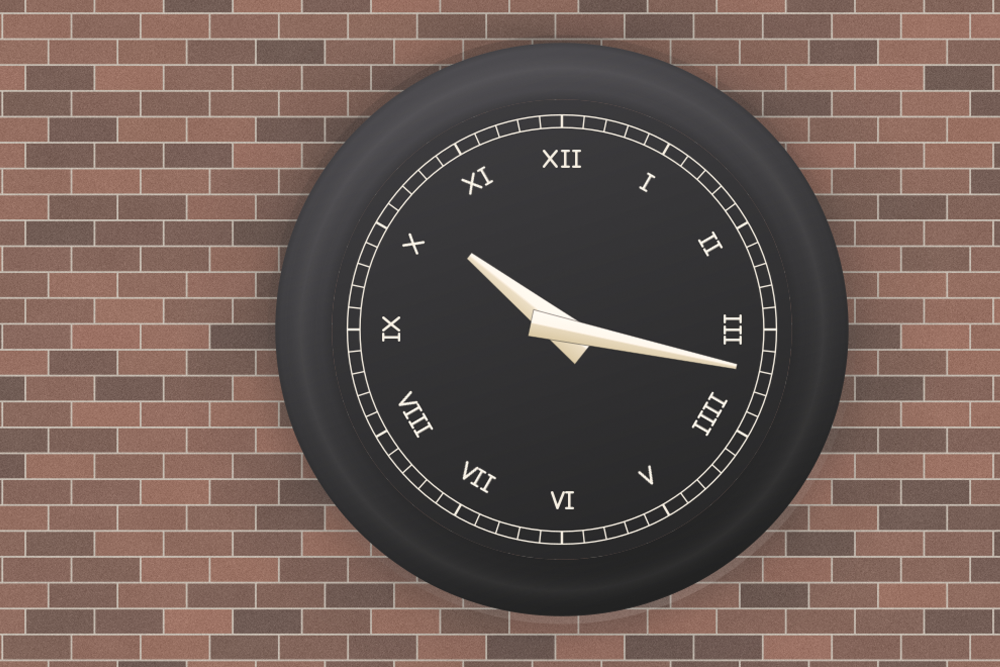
{"hour": 10, "minute": 17}
